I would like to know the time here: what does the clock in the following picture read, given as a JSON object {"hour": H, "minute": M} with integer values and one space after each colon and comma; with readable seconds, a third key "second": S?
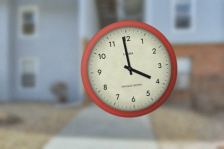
{"hour": 3, "minute": 59}
